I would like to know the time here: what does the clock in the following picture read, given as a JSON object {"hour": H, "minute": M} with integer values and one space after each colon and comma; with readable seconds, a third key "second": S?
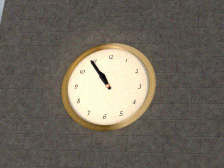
{"hour": 10, "minute": 54}
